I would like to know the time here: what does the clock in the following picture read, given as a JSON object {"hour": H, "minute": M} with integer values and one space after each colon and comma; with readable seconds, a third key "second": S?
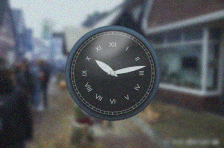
{"hour": 10, "minute": 13}
